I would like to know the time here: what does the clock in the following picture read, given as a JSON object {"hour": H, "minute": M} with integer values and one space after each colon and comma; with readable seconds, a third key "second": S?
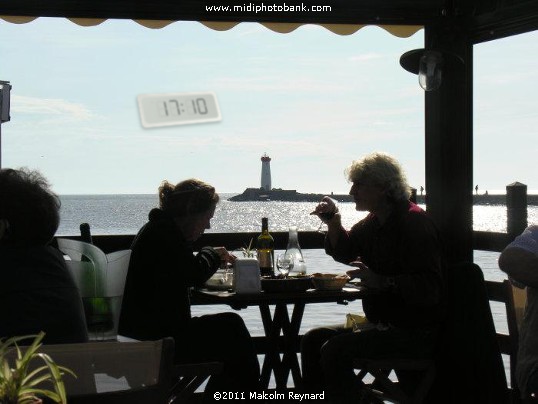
{"hour": 17, "minute": 10}
